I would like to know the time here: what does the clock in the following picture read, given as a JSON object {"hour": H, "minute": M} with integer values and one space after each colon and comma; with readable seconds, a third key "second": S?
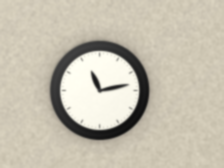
{"hour": 11, "minute": 13}
